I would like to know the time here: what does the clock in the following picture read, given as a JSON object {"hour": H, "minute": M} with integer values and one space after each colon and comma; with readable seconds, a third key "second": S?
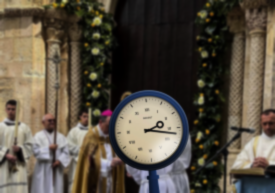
{"hour": 2, "minute": 17}
